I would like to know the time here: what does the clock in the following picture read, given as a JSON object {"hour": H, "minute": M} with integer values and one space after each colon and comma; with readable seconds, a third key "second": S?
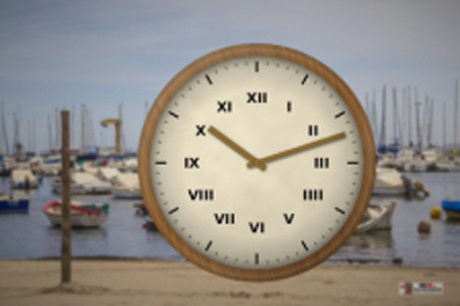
{"hour": 10, "minute": 12}
